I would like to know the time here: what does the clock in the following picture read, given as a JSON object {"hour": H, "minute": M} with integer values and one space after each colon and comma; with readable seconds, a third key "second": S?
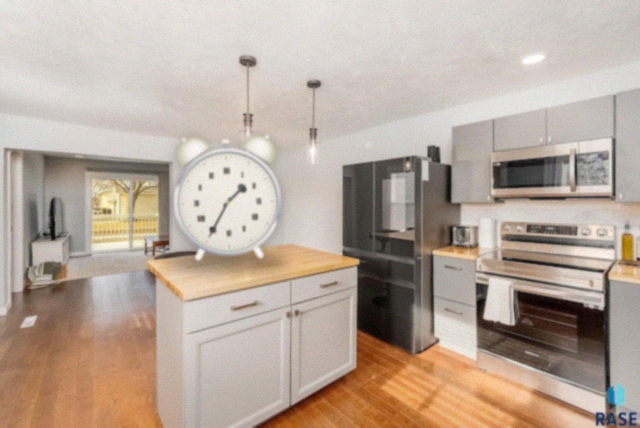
{"hour": 1, "minute": 35}
